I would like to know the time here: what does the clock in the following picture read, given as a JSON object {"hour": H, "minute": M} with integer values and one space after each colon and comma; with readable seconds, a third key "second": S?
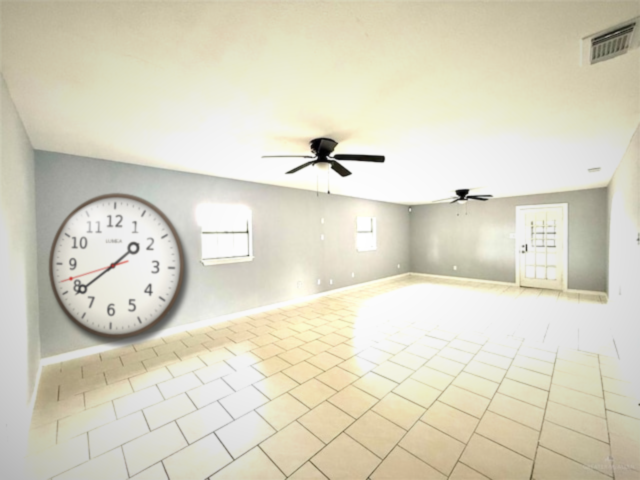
{"hour": 1, "minute": 38, "second": 42}
